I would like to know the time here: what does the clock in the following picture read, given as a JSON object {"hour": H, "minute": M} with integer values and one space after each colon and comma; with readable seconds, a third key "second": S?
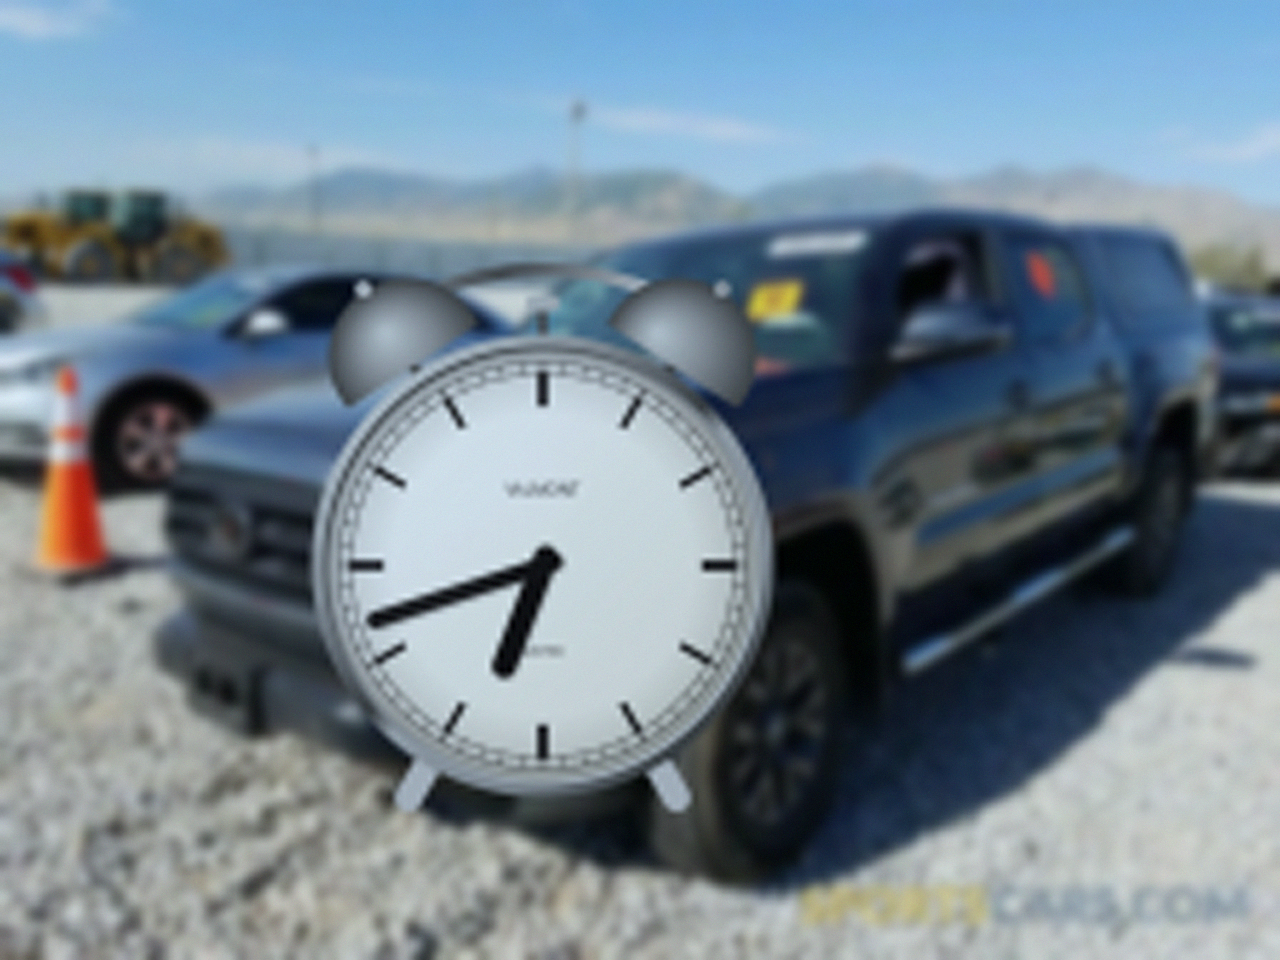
{"hour": 6, "minute": 42}
